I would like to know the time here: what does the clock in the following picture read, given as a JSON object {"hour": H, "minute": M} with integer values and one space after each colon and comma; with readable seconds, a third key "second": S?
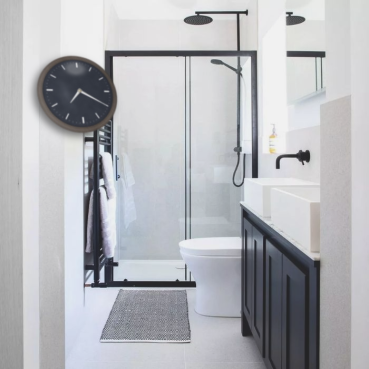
{"hour": 7, "minute": 20}
